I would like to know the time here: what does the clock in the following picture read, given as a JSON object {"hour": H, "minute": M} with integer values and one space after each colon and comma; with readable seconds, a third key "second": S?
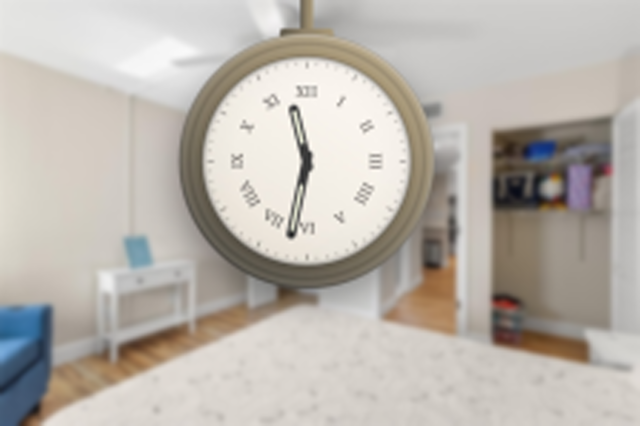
{"hour": 11, "minute": 32}
